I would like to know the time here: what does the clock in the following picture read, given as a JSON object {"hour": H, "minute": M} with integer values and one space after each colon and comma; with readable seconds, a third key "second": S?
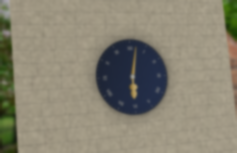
{"hour": 6, "minute": 2}
